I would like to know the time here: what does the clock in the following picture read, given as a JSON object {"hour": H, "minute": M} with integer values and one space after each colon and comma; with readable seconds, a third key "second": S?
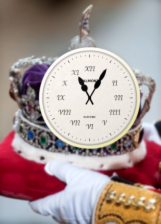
{"hour": 11, "minute": 5}
